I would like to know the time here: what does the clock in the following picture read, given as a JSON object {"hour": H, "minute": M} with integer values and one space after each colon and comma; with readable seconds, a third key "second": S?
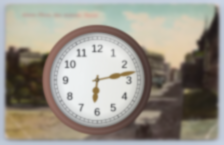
{"hour": 6, "minute": 13}
